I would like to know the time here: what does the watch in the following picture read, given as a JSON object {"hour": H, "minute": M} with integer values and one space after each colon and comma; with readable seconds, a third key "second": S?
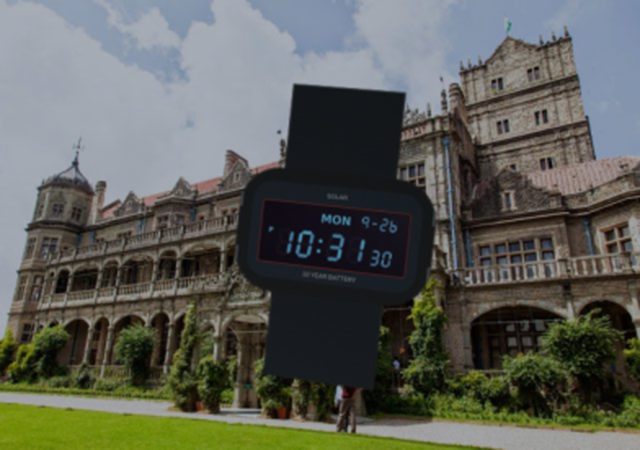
{"hour": 10, "minute": 31, "second": 30}
